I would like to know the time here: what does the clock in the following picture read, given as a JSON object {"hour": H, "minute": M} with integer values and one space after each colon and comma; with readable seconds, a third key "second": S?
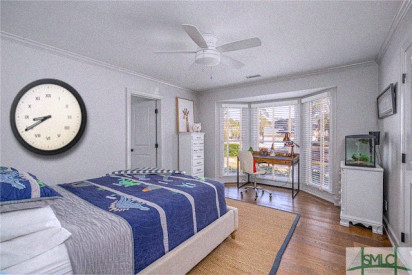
{"hour": 8, "minute": 40}
